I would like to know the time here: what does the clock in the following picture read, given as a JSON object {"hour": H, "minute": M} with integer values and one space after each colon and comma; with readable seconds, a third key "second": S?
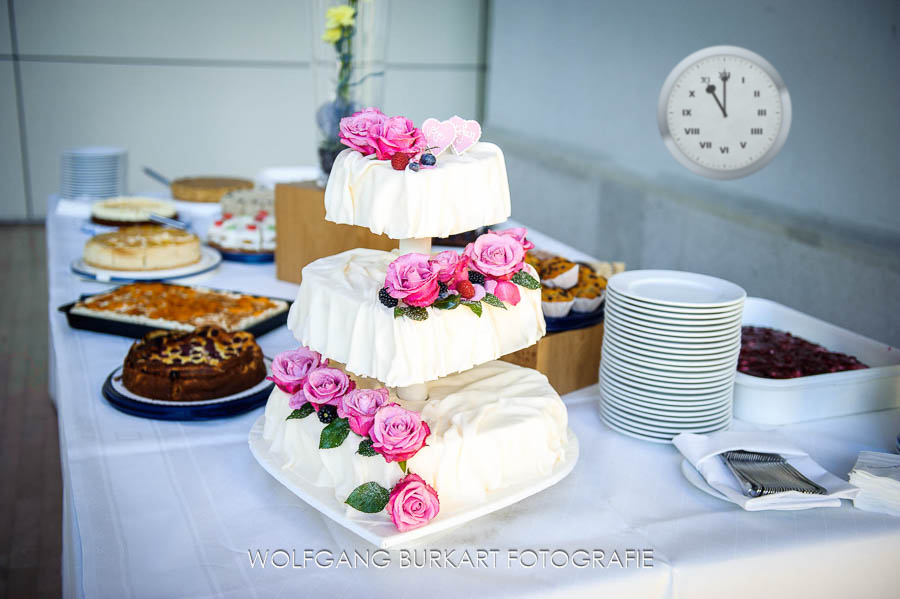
{"hour": 11, "minute": 0}
